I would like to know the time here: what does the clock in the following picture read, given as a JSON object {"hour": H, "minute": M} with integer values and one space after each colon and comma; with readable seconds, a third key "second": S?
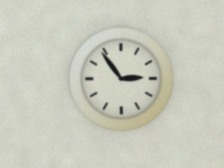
{"hour": 2, "minute": 54}
